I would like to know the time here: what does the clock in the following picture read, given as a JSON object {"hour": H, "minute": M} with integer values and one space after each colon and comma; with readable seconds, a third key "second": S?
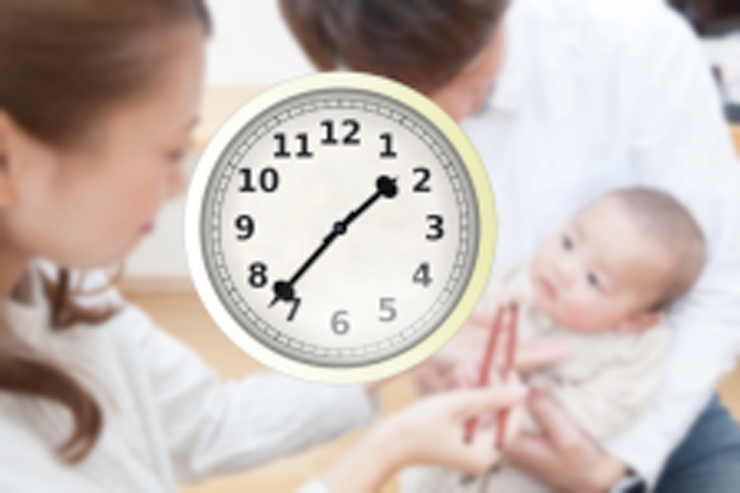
{"hour": 1, "minute": 37}
